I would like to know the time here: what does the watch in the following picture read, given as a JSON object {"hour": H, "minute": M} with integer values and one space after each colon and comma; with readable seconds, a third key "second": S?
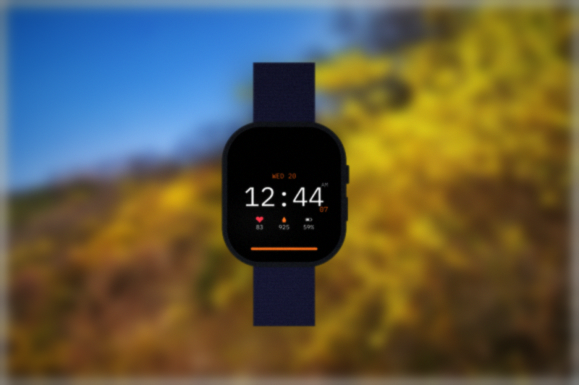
{"hour": 12, "minute": 44}
